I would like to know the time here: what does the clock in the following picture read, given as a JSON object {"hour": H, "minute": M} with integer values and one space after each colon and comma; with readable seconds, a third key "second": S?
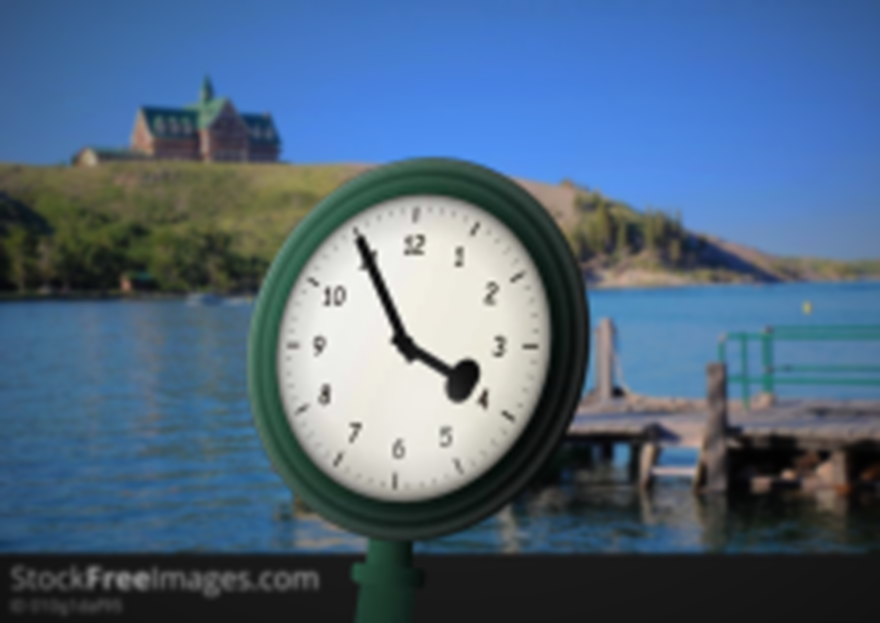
{"hour": 3, "minute": 55}
